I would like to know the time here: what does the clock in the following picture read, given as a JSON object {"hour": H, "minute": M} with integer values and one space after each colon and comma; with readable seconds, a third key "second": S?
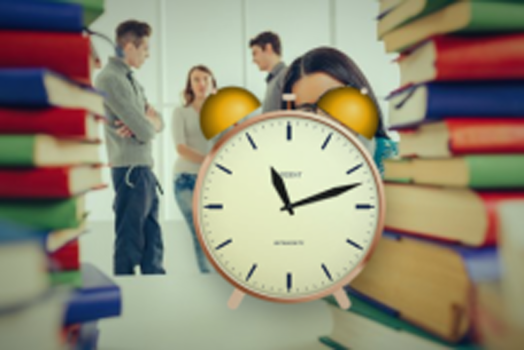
{"hour": 11, "minute": 12}
